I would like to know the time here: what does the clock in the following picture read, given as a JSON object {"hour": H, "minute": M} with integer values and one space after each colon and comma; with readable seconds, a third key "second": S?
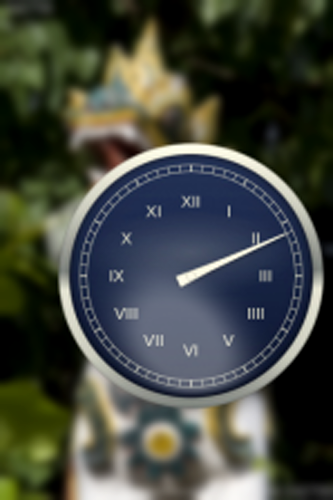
{"hour": 2, "minute": 11}
